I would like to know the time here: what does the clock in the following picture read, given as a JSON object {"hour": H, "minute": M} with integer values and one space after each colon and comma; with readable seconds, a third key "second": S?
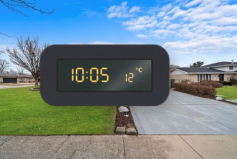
{"hour": 10, "minute": 5}
